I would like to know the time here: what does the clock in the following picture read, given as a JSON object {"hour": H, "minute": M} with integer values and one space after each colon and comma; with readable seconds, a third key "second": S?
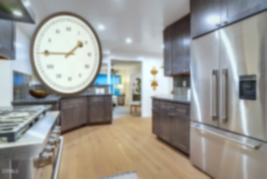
{"hour": 1, "minute": 45}
